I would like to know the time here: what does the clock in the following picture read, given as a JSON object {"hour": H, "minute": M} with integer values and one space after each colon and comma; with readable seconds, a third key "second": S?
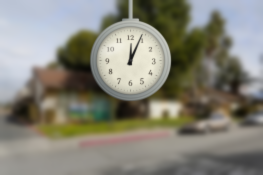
{"hour": 12, "minute": 4}
